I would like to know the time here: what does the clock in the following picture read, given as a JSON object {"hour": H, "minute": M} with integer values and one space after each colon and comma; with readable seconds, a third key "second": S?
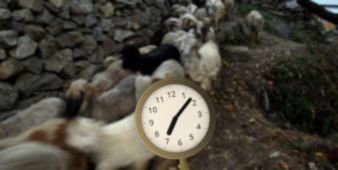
{"hour": 7, "minute": 8}
